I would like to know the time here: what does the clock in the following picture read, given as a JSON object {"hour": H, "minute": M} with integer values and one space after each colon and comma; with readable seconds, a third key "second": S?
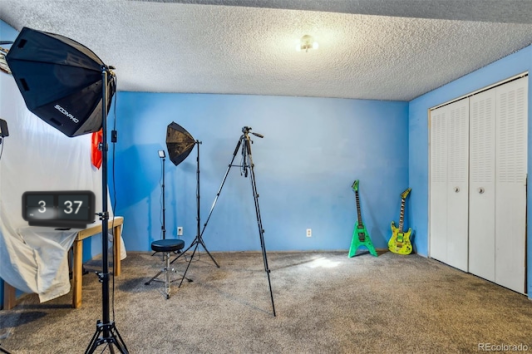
{"hour": 3, "minute": 37}
